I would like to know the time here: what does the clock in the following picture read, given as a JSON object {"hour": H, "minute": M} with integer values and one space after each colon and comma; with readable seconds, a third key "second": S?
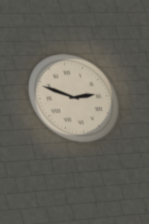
{"hour": 2, "minute": 49}
